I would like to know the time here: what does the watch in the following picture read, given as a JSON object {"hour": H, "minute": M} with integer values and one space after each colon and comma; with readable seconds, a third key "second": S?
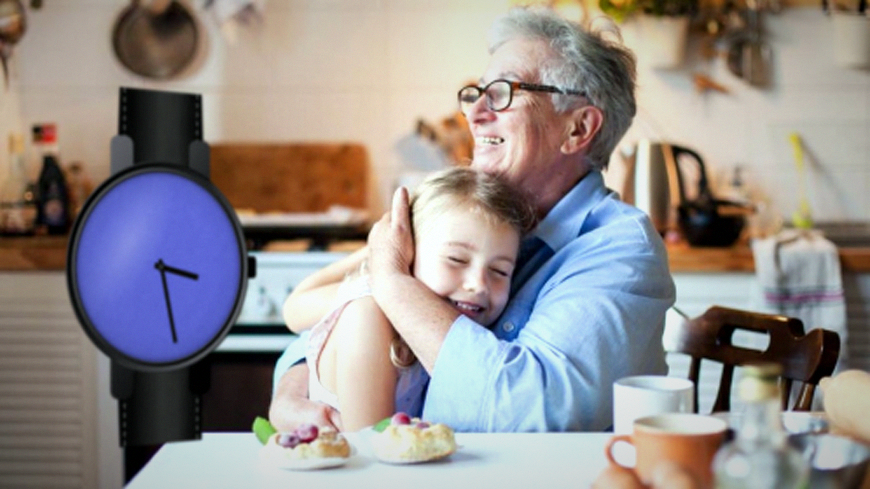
{"hour": 3, "minute": 28}
